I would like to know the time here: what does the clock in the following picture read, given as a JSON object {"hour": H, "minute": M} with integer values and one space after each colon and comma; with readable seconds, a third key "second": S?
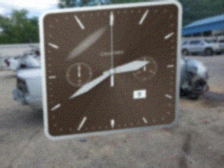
{"hour": 2, "minute": 40}
